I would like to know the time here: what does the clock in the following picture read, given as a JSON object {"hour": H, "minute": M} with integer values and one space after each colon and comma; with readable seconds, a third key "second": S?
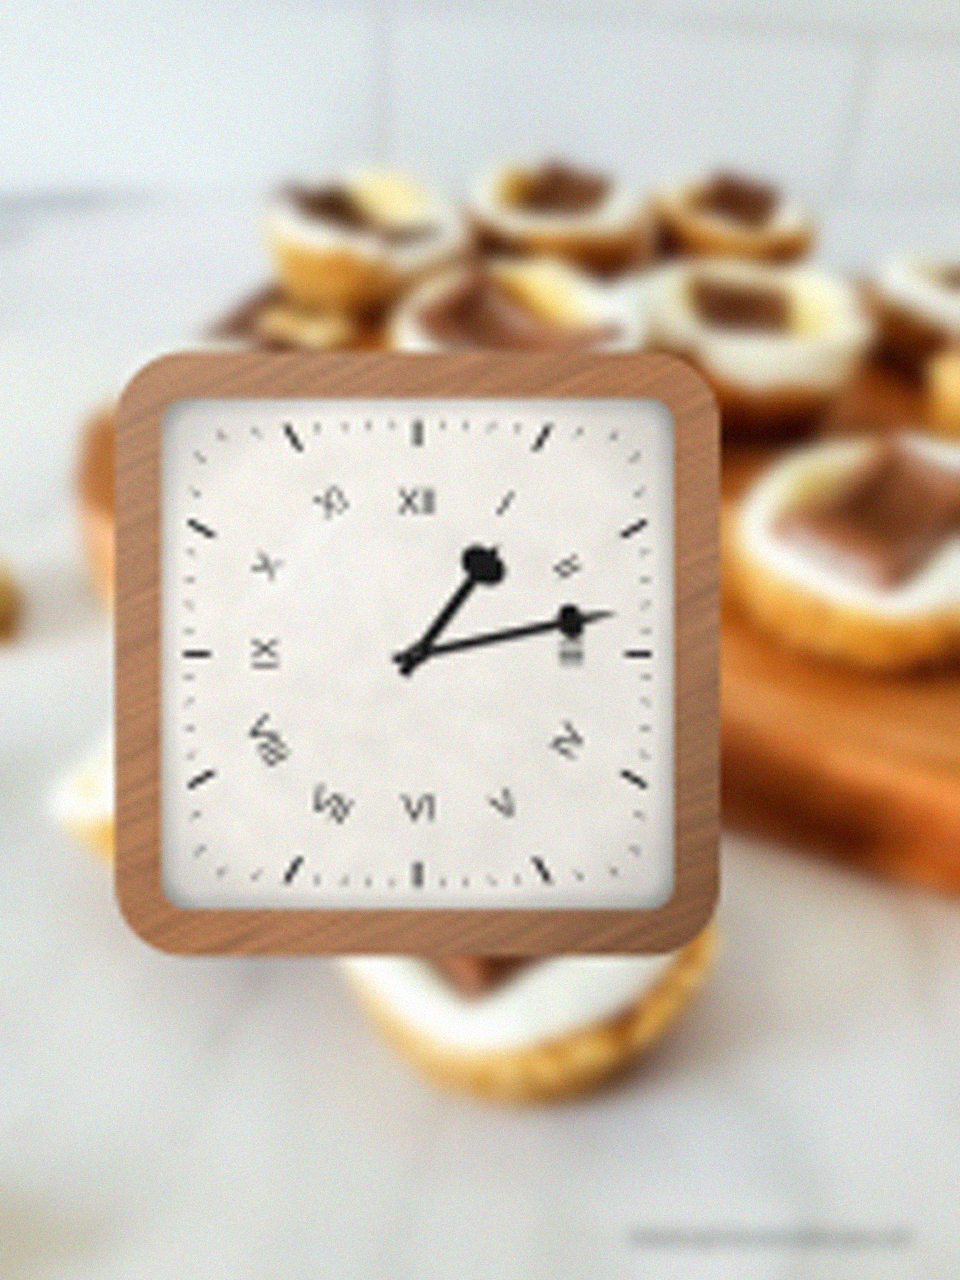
{"hour": 1, "minute": 13}
